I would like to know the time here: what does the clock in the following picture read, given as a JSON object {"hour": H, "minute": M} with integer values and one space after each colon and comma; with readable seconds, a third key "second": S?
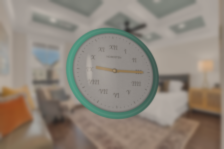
{"hour": 9, "minute": 15}
